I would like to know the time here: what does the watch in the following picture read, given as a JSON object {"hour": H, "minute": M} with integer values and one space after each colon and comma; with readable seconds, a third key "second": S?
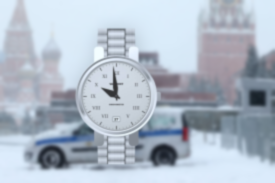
{"hour": 9, "minute": 59}
